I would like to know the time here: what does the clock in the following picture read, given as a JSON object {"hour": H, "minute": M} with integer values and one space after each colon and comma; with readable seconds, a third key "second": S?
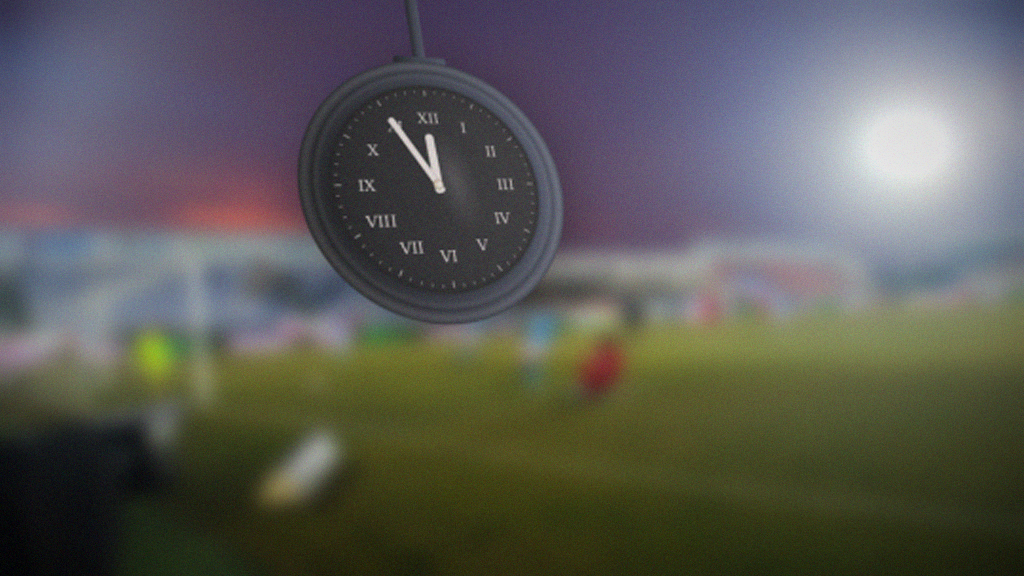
{"hour": 11, "minute": 55}
